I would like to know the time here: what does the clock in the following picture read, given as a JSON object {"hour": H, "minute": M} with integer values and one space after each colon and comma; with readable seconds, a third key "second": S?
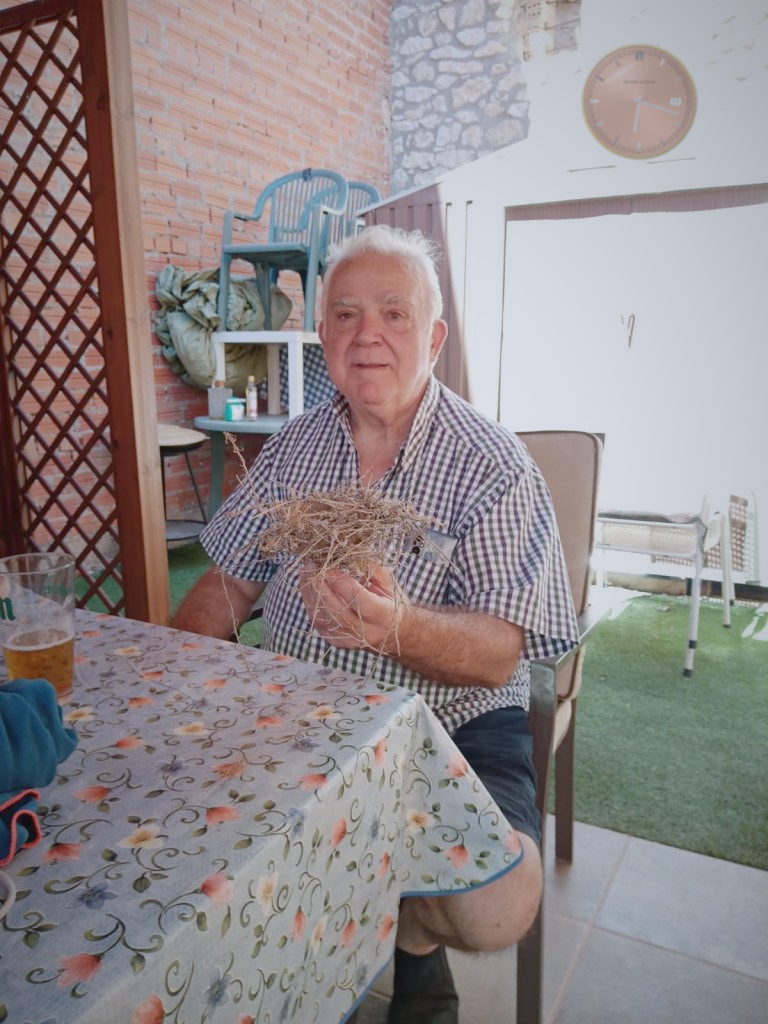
{"hour": 6, "minute": 18}
